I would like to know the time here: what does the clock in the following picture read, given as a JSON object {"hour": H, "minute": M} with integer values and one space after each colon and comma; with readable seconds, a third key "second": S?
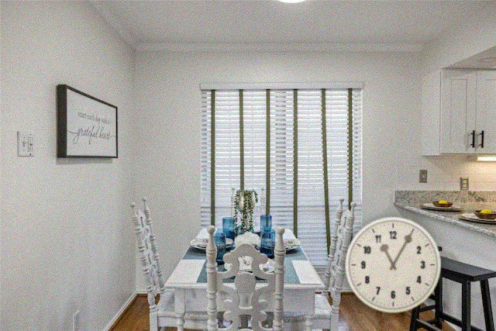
{"hour": 11, "minute": 5}
